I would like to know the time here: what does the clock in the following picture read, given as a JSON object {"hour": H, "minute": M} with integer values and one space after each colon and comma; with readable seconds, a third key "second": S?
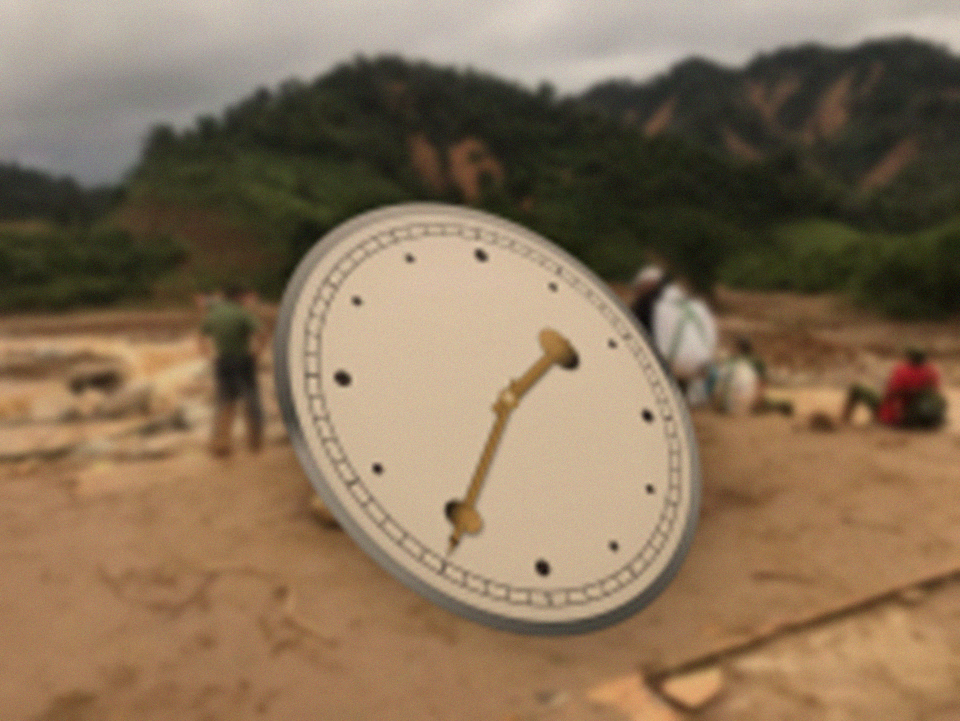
{"hour": 1, "minute": 35}
